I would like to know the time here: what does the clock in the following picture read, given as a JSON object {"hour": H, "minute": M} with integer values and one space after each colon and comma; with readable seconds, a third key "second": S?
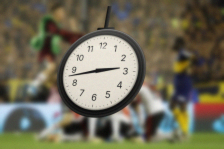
{"hour": 2, "minute": 43}
